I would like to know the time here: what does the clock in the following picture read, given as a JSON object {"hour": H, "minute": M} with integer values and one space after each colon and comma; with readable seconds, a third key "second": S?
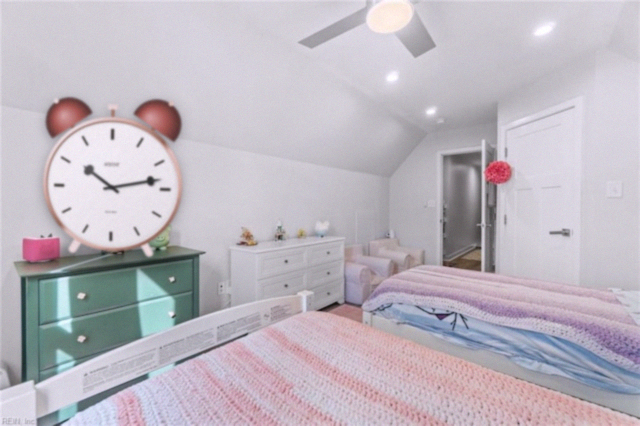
{"hour": 10, "minute": 13}
